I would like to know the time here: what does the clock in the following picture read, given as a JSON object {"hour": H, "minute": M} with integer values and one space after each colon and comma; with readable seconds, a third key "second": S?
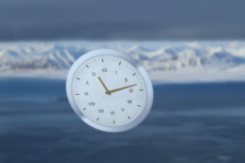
{"hour": 11, "minute": 13}
